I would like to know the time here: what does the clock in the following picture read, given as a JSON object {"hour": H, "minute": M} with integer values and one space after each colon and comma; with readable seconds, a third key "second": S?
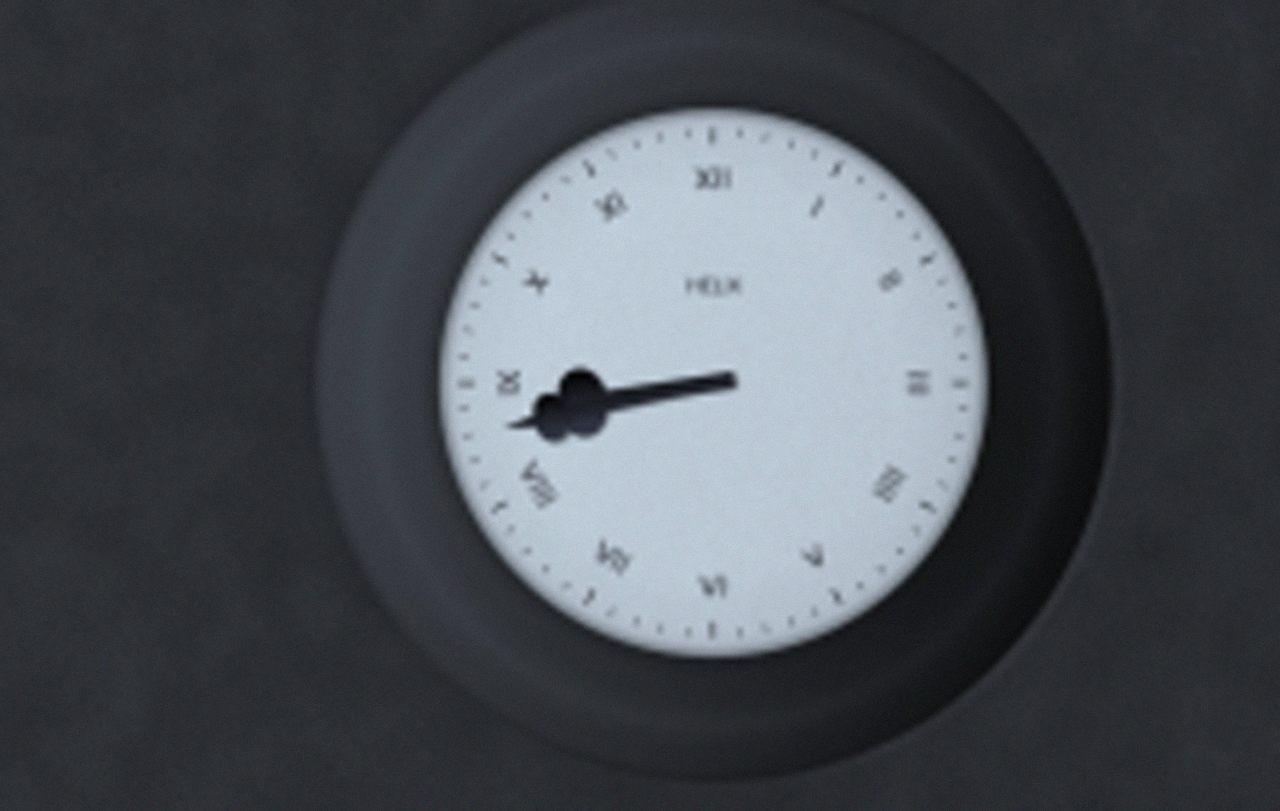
{"hour": 8, "minute": 43}
